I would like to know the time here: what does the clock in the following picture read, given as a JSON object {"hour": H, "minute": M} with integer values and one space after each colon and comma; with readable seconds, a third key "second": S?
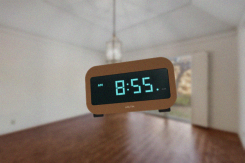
{"hour": 8, "minute": 55}
